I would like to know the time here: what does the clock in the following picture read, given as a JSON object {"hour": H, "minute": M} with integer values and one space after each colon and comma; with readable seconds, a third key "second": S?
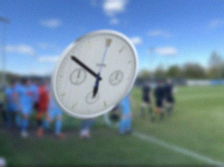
{"hour": 5, "minute": 50}
